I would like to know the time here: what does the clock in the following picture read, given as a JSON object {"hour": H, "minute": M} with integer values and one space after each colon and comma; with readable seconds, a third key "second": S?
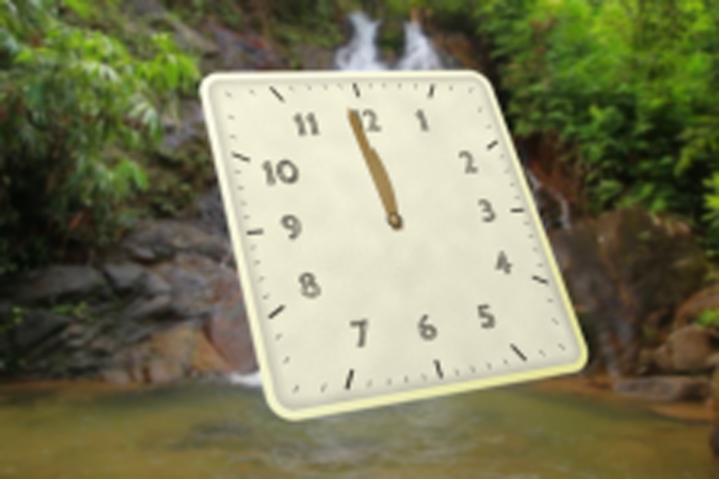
{"hour": 11, "minute": 59}
